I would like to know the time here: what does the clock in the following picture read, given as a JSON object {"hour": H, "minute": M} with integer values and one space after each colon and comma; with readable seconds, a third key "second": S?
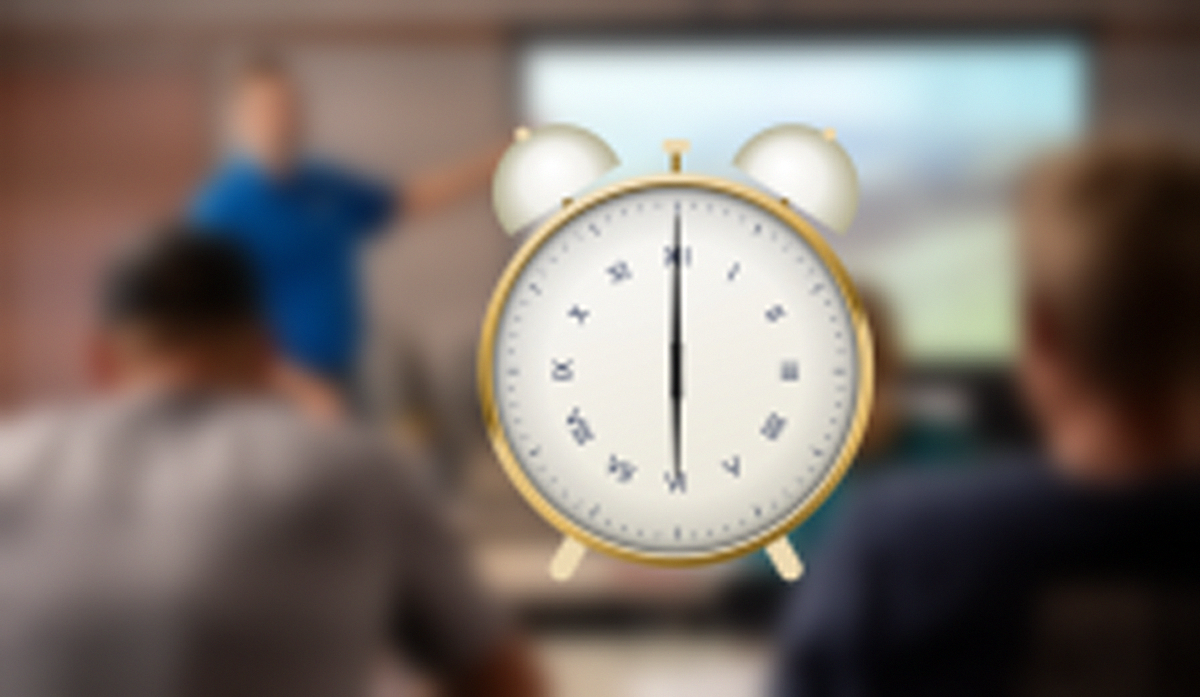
{"hour": 6, "minute": 0}
